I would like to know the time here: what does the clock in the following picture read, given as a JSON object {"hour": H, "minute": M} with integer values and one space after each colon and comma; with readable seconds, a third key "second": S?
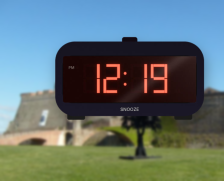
{"hour": 12, "minute": 19}
